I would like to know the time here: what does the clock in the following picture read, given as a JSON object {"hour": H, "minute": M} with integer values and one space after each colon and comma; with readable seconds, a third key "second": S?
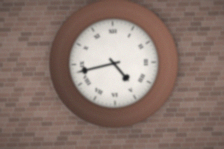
{"hour": 4, "minute": 43}
